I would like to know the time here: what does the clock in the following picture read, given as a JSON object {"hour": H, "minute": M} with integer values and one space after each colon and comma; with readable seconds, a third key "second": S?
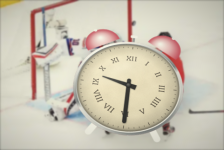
{"hour": 9, "minute": 30}
